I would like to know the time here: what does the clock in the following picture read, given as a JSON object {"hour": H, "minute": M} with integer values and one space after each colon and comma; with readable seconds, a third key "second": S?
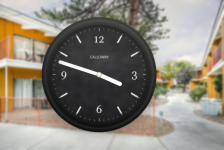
{"hour": 3, "minute": 48}
